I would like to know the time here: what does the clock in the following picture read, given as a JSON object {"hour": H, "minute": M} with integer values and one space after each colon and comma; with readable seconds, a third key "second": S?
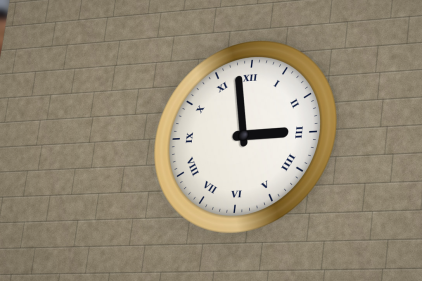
{"hour": 2, "minute": 58}
